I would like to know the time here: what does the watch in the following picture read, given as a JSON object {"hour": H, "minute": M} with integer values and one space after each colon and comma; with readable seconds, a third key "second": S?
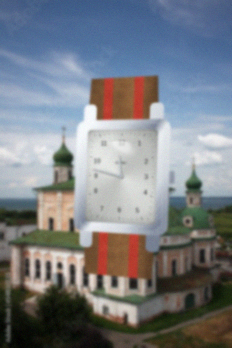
{"hour": 11, "minute": 47}
